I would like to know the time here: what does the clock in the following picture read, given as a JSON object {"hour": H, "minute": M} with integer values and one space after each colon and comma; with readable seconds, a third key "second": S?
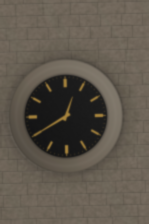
{"hour": 12, "minute": 40}
